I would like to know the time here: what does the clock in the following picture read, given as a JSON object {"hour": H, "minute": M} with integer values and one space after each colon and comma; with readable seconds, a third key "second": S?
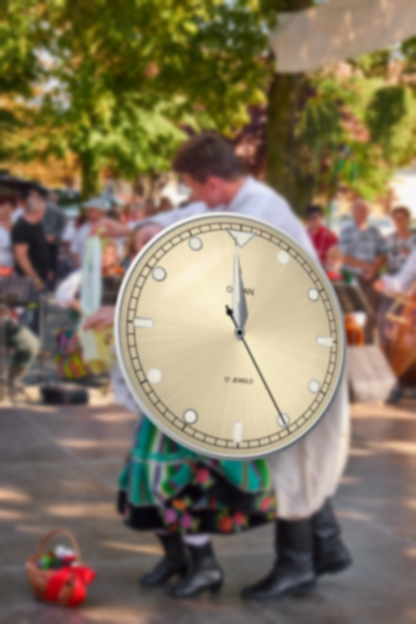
{"hour": 11, "minute": 59, "second": 25}
